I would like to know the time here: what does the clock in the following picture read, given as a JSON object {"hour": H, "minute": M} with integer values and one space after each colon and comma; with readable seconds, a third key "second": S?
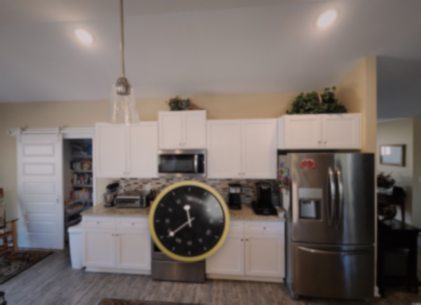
{"hour": 11, "minute": 39}
